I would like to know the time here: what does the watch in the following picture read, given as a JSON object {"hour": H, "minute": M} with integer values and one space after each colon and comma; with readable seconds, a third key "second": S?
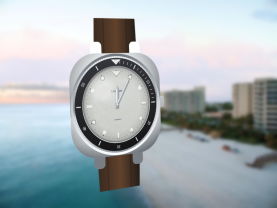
{"hour": 12, "minute": 5}
